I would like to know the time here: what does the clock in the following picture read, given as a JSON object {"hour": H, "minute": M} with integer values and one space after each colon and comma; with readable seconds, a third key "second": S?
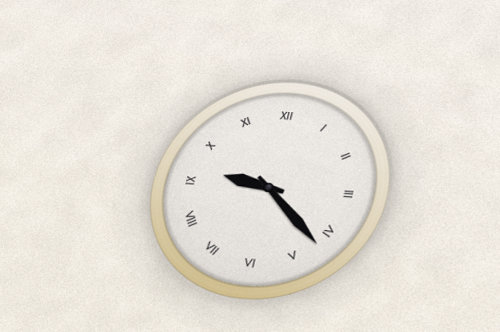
{"hour": 9, "minute": 22}
